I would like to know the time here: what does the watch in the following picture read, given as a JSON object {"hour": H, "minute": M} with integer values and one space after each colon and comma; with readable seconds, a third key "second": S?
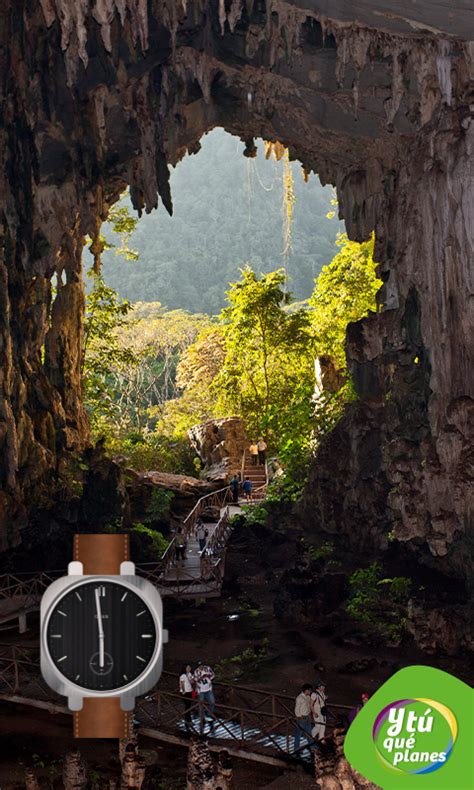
{"hour": 5, "minute": 59}
